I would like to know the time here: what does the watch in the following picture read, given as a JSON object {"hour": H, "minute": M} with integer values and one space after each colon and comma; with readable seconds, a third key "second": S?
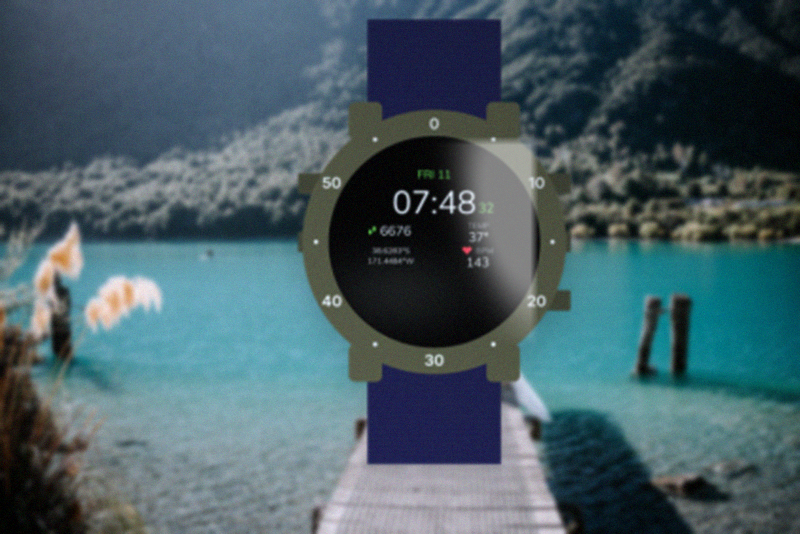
{"hour": 7, "minute": 48}
